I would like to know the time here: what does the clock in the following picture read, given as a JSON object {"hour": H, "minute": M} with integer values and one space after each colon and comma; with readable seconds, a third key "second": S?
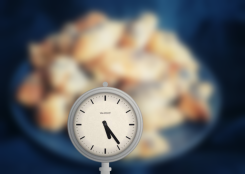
{"hour": 5, "minute": 24}
